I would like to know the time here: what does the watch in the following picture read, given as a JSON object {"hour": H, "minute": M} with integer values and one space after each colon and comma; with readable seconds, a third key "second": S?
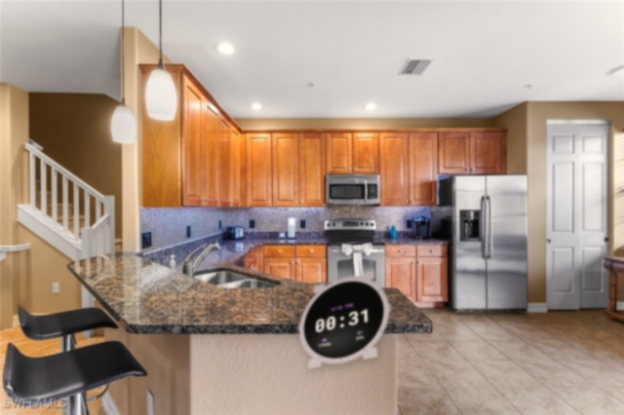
{"hour": 0, "minute": 31}
